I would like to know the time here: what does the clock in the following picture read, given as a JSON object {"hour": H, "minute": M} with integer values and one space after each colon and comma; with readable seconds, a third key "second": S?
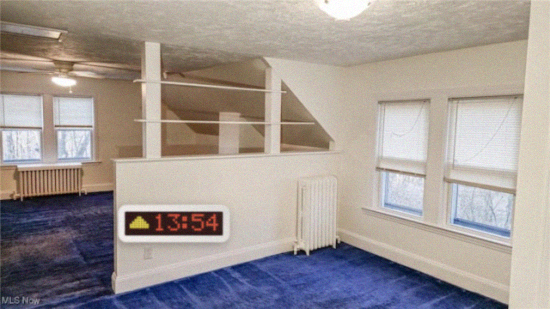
{"hour": 13, "minute": 54}
